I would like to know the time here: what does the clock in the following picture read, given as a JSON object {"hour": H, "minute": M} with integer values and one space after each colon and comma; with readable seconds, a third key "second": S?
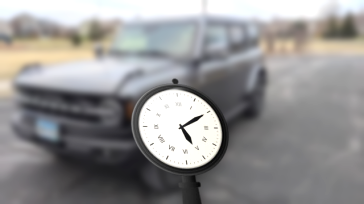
{"hour": 5, "minute": 10}
